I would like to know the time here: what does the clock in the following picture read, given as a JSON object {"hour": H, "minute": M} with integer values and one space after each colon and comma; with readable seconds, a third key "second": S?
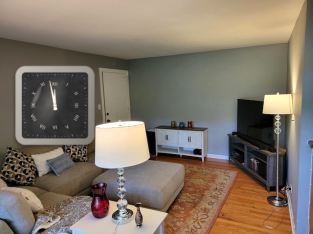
{"hour": 11, "minute": 58}
